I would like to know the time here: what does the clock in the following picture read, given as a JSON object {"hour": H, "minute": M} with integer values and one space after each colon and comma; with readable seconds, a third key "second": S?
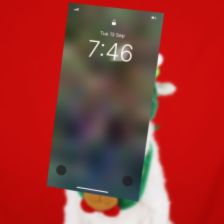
{"hour": 7, "minute": 46}
